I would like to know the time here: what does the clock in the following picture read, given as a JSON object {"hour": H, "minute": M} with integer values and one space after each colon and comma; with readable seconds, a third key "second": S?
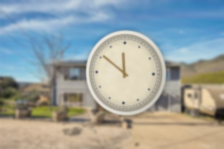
{"hour": 11, "minute": 51}
